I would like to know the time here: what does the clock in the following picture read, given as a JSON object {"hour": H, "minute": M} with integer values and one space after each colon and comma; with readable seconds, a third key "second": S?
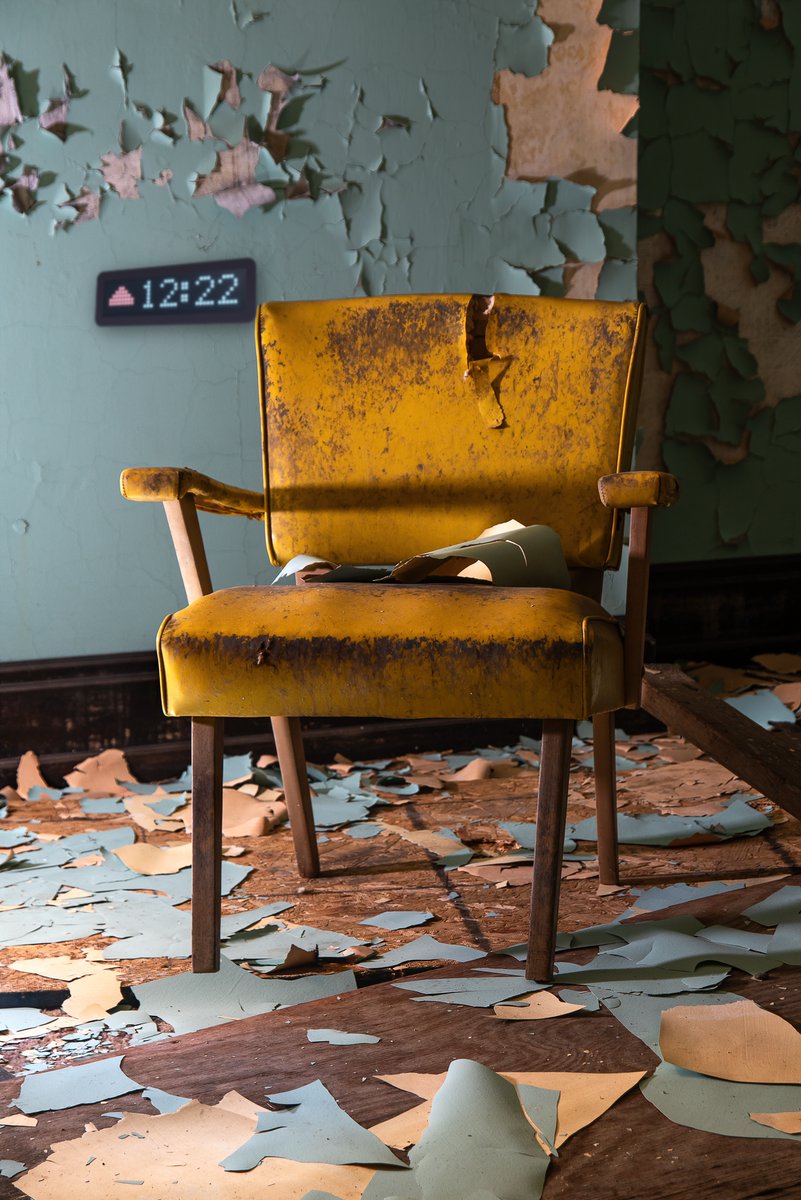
{"hour": 12, "minute": 22}
